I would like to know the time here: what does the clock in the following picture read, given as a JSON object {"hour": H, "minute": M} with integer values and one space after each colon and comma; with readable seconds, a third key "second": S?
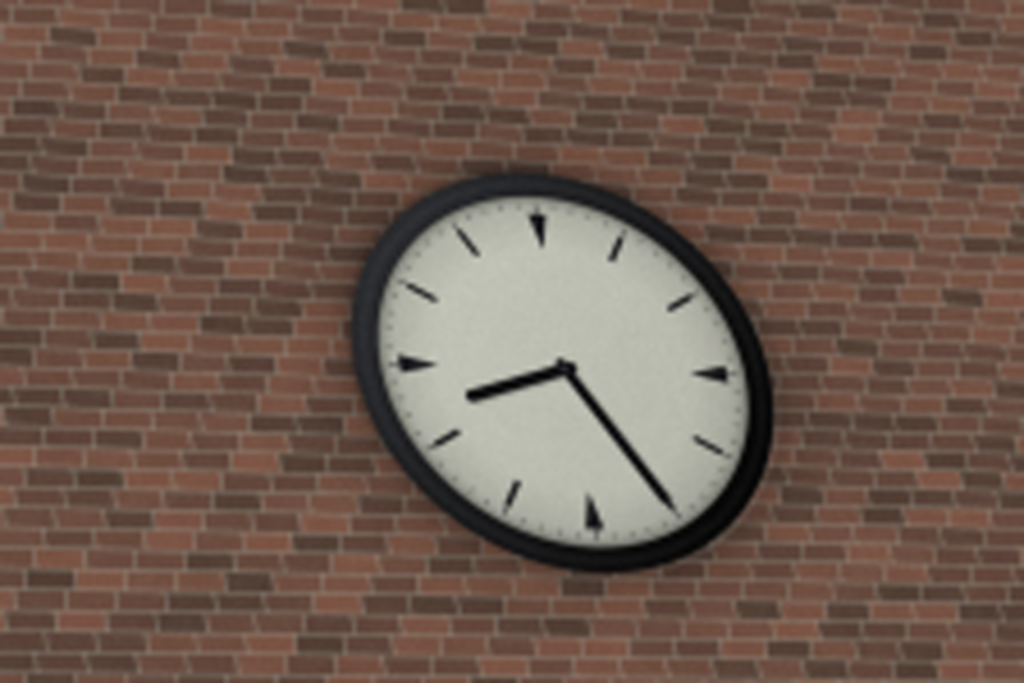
{"hour": 8, "minute": 25}
